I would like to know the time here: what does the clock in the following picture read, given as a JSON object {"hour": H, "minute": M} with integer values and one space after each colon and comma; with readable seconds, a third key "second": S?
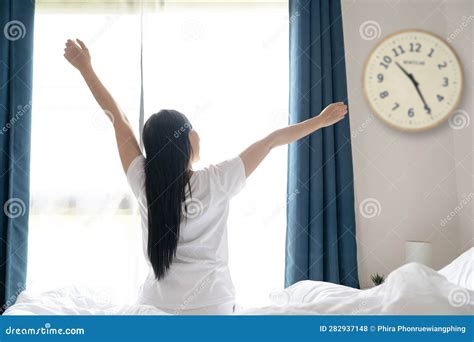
{"hour": 10, "minute": 25}
